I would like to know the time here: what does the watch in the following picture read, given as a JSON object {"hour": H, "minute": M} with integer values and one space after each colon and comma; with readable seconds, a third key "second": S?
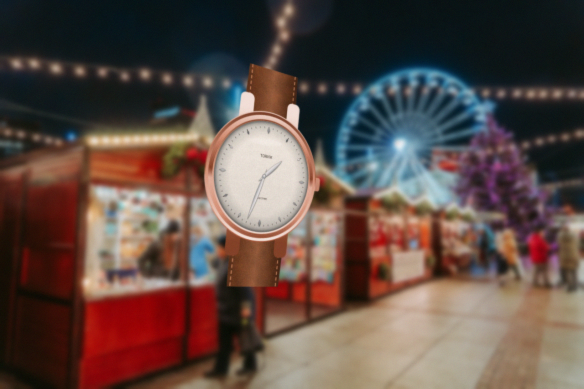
{"hour": 1, "minute": 33}
